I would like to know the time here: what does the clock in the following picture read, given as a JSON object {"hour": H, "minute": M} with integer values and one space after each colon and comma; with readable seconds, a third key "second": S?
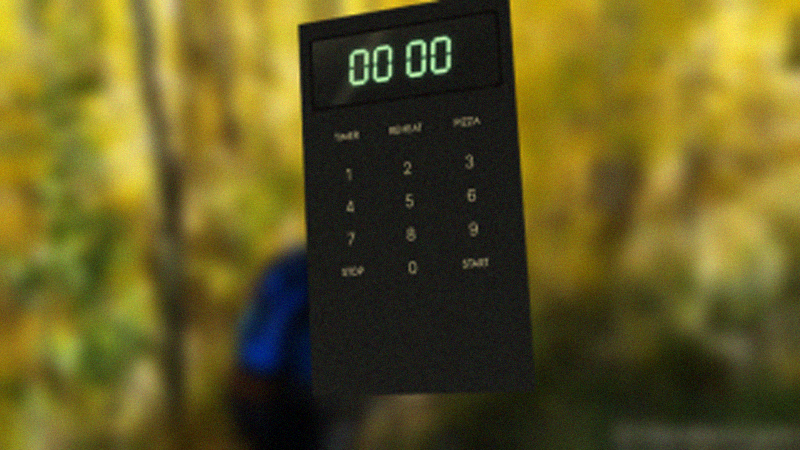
{"hour": 0, "minute": 0}
